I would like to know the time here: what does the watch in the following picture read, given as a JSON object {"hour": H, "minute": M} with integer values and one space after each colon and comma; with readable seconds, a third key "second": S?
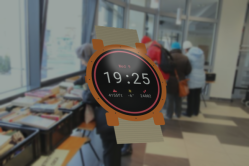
{"hour": 19, "minute": 25}
